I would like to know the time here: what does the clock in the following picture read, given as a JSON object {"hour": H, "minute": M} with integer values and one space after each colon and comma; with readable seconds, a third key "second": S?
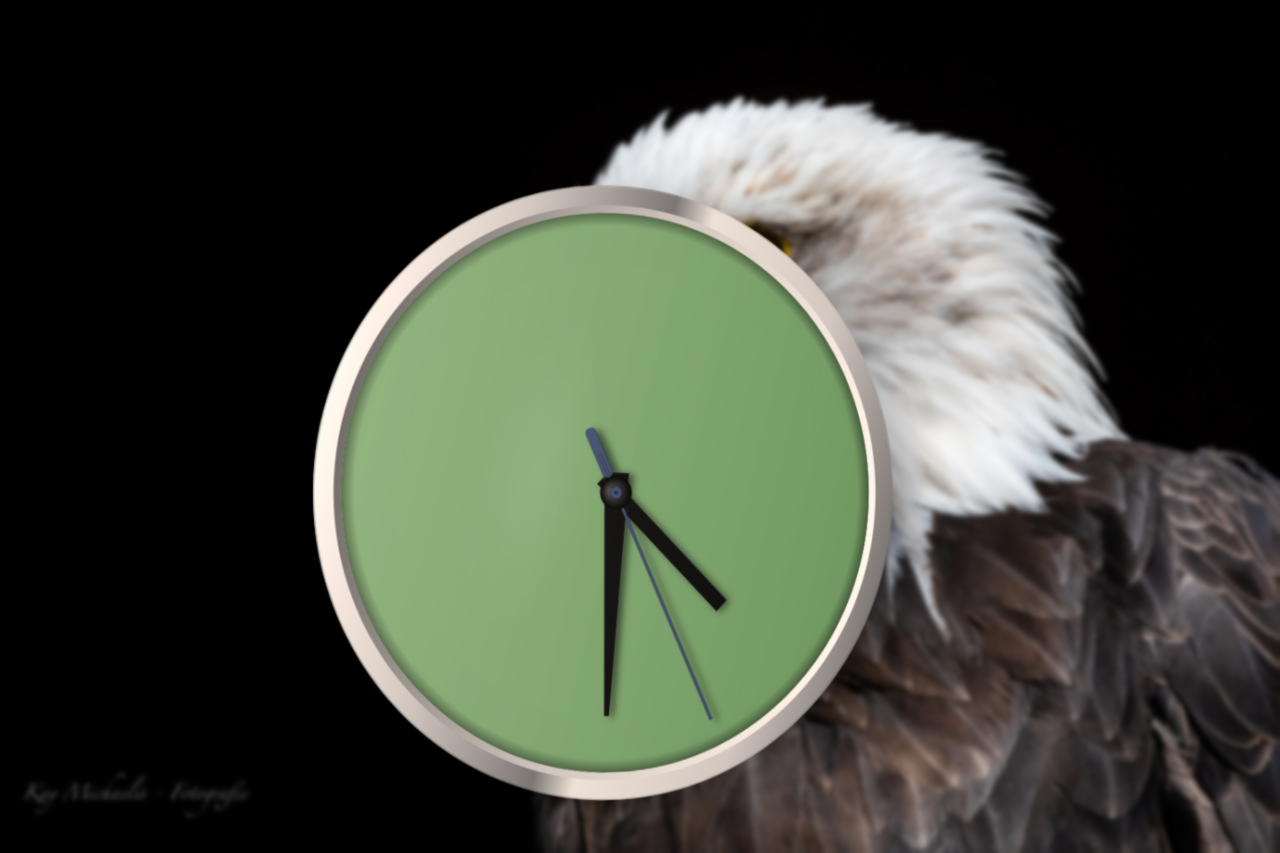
{"hour": 4, "minute": 30, "second": 26}
